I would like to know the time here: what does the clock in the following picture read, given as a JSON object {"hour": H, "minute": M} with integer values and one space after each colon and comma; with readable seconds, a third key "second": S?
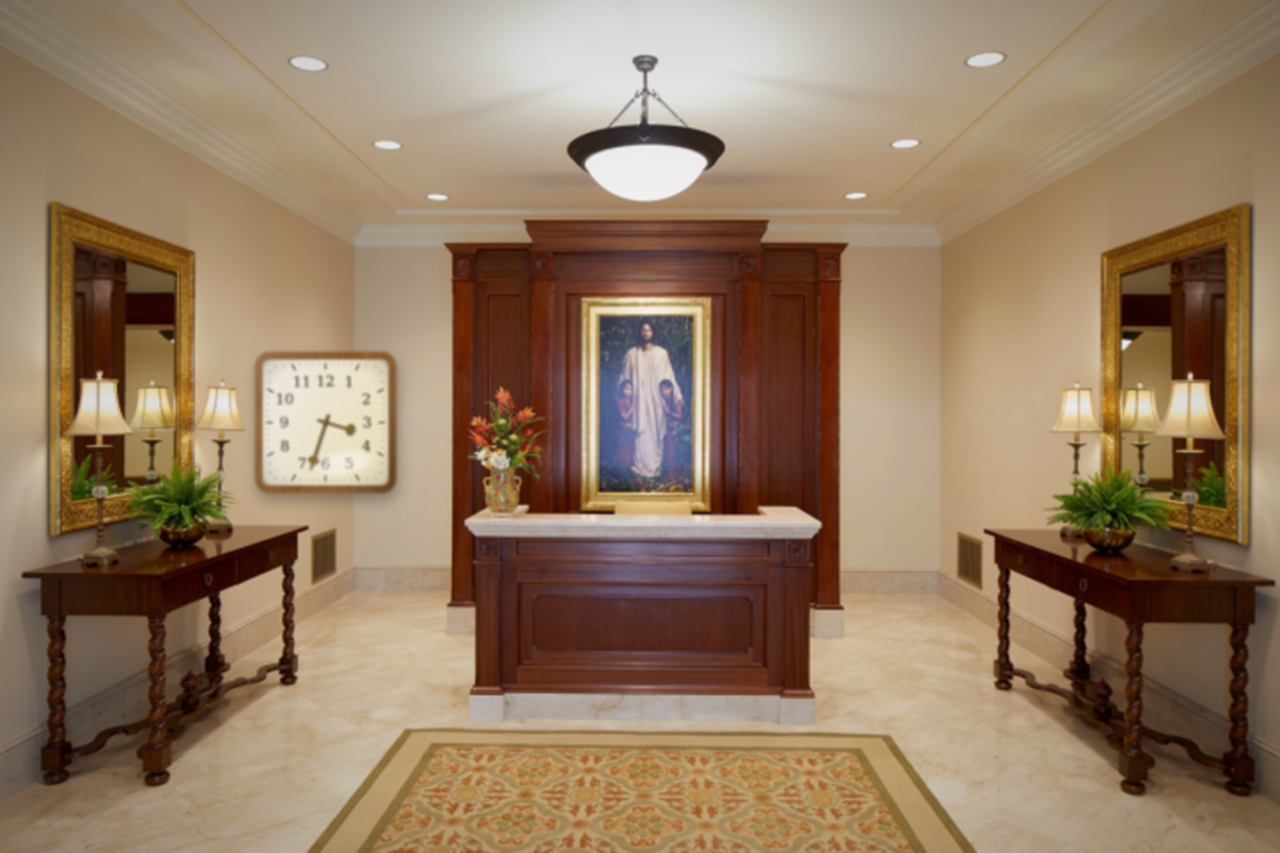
{"hour": 3, "minute": 33}
